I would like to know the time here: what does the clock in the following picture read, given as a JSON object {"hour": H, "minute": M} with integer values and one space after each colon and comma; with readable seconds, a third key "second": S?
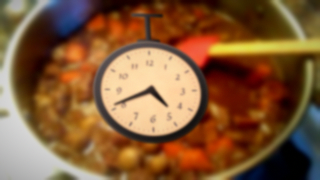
{"hour": 4, "minute": 41}
